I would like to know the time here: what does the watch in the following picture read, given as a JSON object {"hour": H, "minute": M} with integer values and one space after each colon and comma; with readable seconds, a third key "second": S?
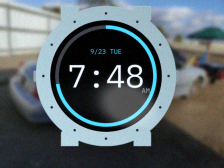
{"hour": 7, "minute": 48}
